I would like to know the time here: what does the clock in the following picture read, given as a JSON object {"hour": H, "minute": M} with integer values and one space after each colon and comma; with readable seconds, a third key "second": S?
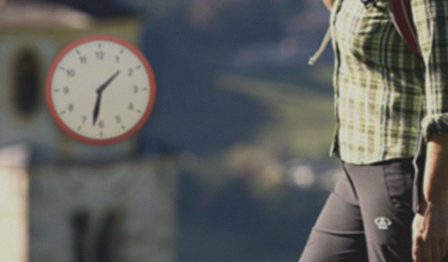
{"hour": 1, "minute": 32}
